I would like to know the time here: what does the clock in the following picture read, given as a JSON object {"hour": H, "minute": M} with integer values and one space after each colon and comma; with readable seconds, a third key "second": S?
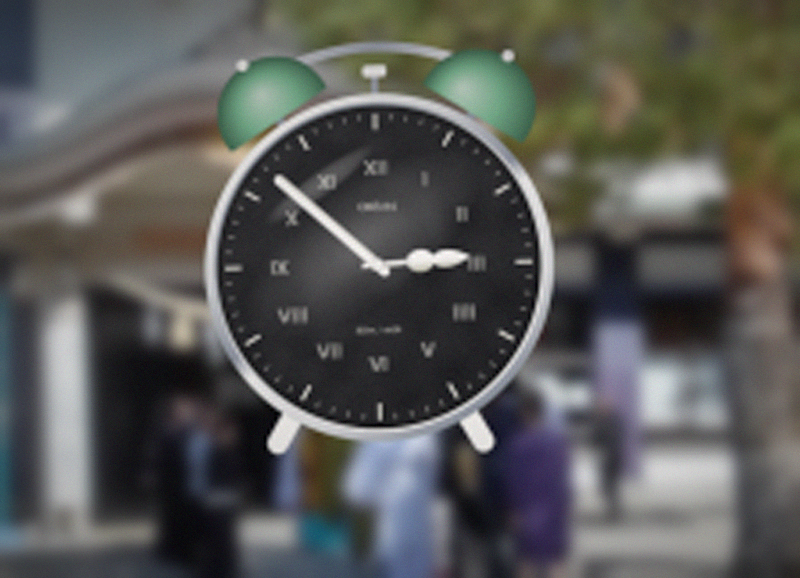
{"hour": 2, "minute": 52}
